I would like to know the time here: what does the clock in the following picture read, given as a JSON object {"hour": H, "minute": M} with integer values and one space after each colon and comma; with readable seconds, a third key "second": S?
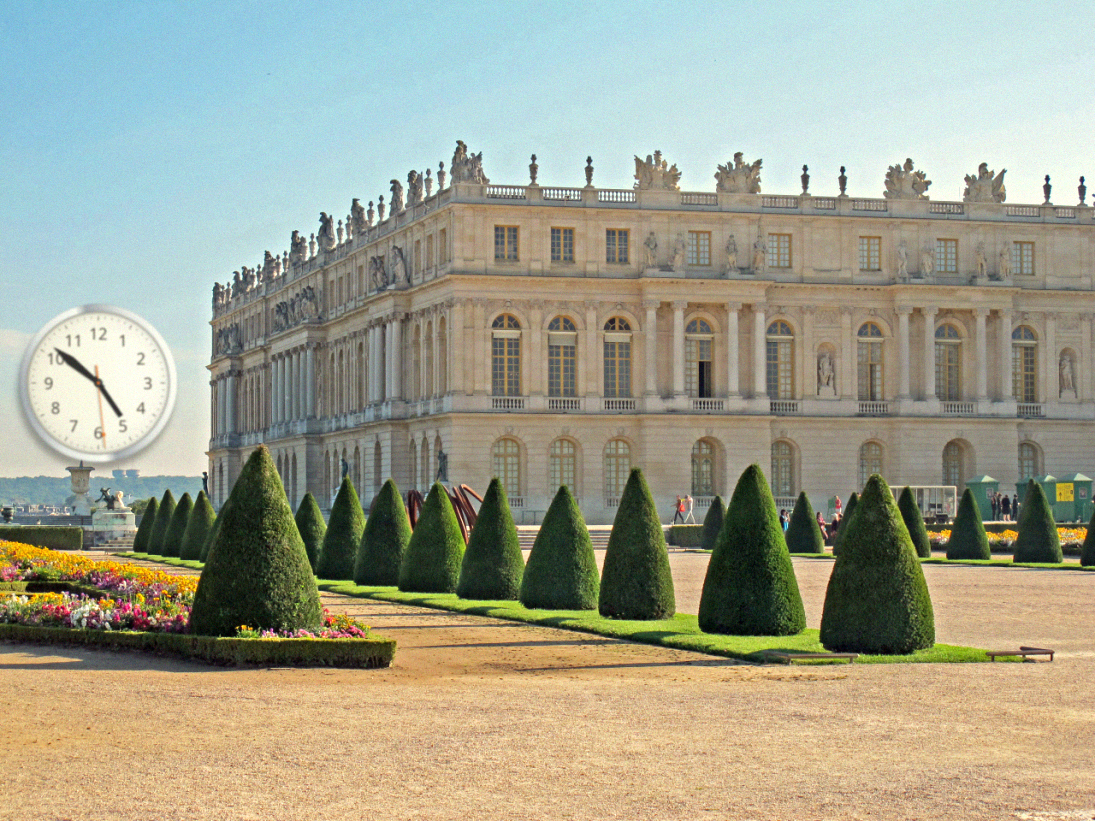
{"hour": 4, "minute": 51, "second": 29}
